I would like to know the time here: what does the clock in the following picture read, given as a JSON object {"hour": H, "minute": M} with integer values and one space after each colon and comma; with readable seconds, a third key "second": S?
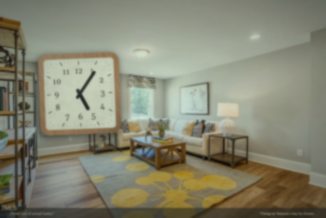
{"hour": 5, "minute": 6}
